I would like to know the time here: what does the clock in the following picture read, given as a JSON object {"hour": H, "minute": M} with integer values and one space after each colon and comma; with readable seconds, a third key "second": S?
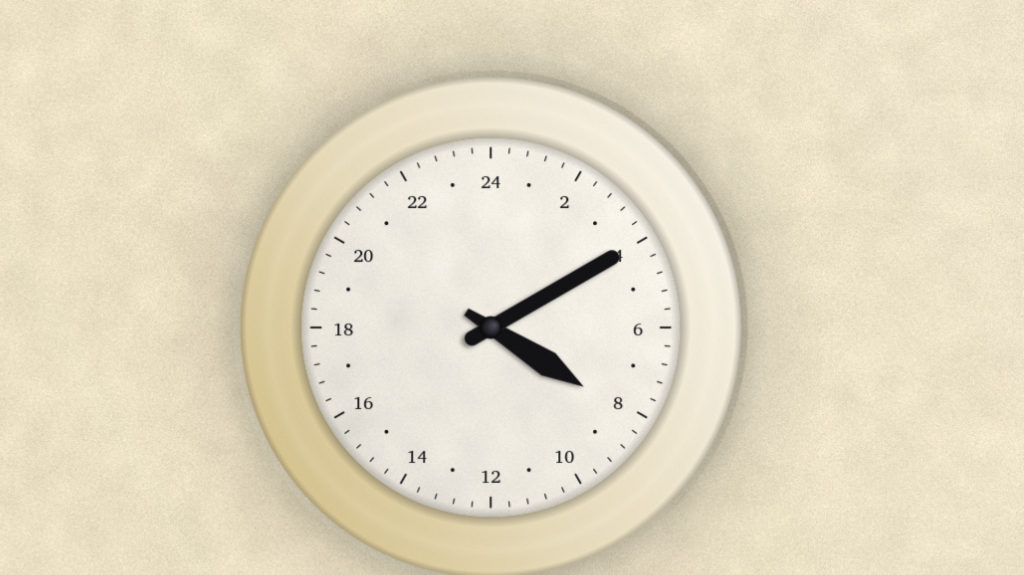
{"hour": 8, "minute": 10}
